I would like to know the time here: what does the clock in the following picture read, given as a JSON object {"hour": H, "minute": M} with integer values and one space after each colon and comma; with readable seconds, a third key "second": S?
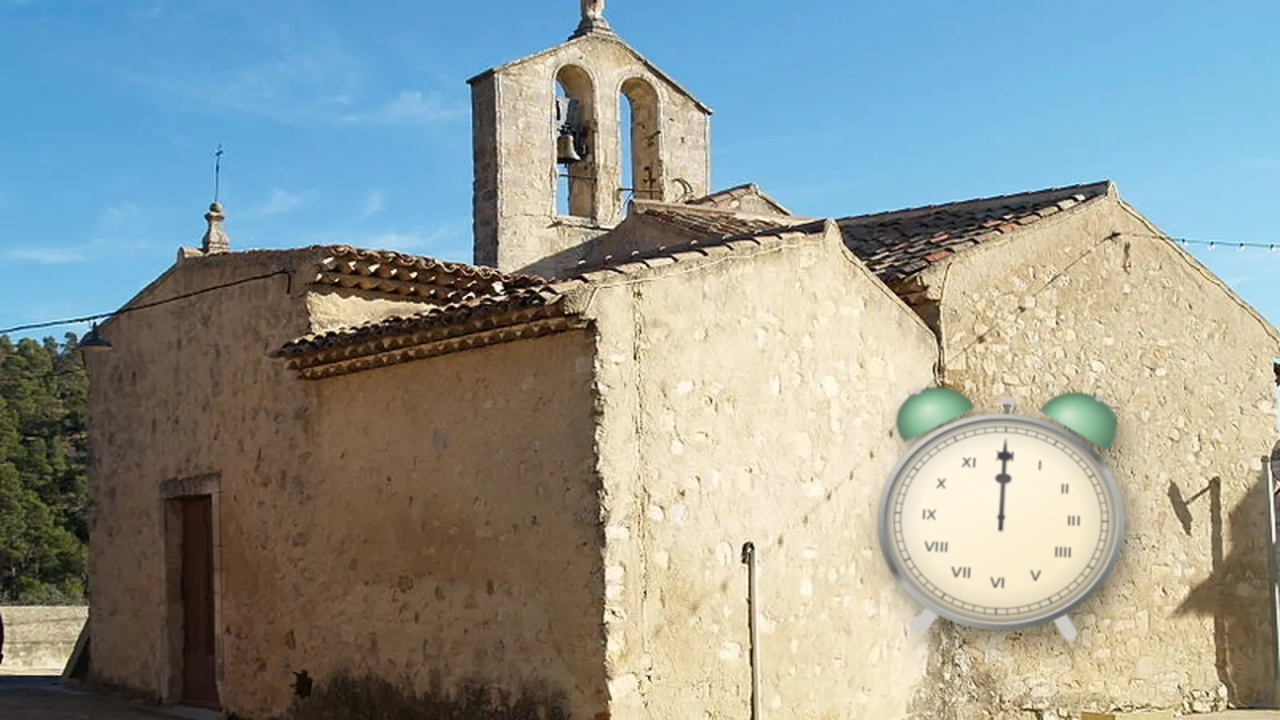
{"hour": 12, "minute": 0}
